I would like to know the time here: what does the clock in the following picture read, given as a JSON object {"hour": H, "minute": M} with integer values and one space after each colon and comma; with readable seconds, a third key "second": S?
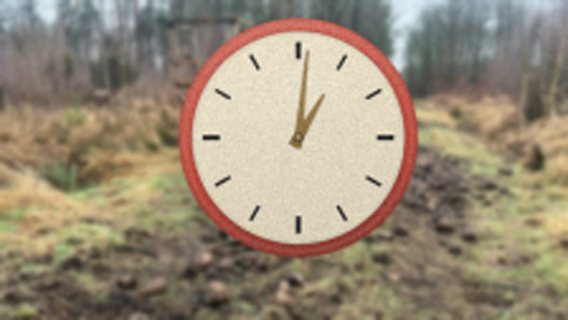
{"hour": 1, "minute": 1}
